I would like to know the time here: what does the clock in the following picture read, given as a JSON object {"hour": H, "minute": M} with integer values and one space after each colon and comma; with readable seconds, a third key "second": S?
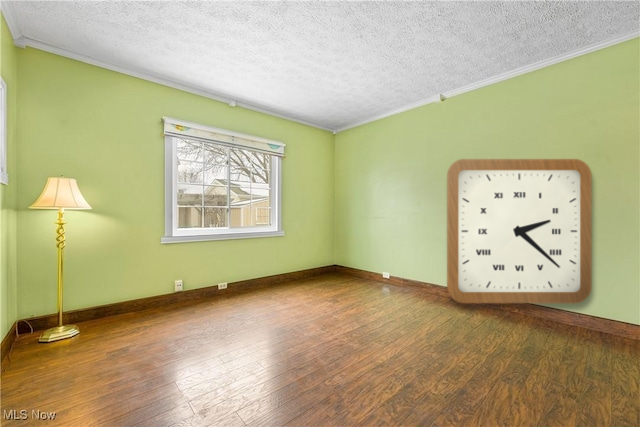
{"hour": 2, "minute": 22}
